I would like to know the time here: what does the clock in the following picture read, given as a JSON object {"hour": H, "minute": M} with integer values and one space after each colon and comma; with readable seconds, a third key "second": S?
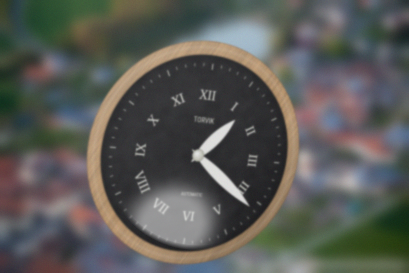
{"hour": 1, "minute": 21}
